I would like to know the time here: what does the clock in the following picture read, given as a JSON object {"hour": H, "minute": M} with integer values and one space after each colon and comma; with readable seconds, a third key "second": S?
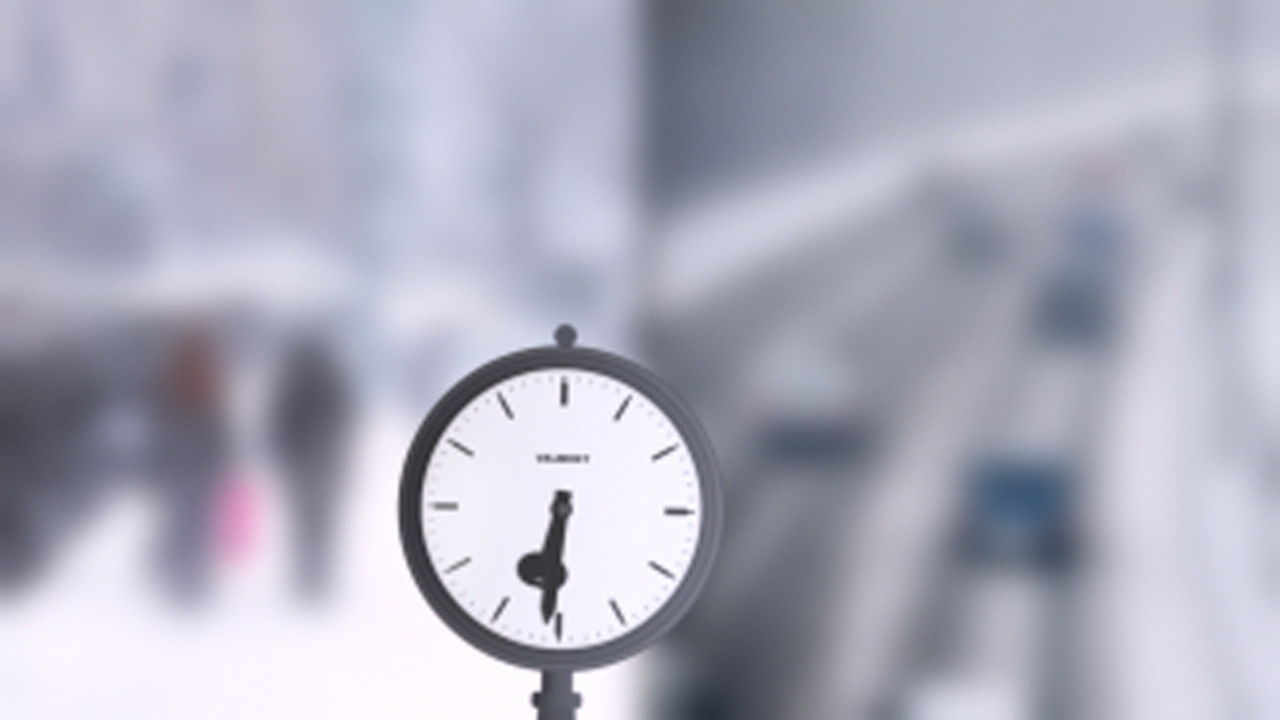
{"hour": 6, "minute": 31}
